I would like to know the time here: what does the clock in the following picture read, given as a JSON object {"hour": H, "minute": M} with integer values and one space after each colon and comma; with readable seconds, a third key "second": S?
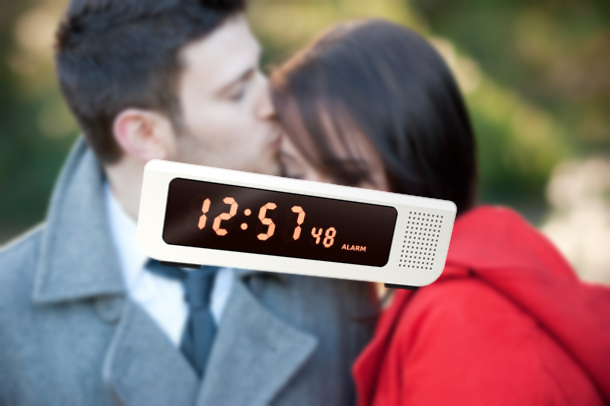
{"hour": 12, "minute": 57, "second": 48}
